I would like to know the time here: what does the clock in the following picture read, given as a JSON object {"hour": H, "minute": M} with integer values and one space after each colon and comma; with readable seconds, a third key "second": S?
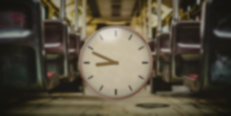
{"hour": 8, "minute": 49}
